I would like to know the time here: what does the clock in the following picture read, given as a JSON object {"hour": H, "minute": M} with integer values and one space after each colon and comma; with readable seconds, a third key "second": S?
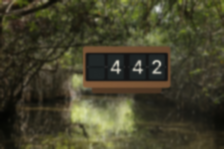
{"hour": 4, "minute": 42}
